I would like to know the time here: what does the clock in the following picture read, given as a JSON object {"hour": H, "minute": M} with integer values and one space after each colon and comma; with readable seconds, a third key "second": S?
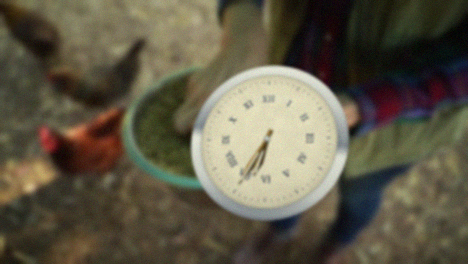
{"hour": 6, "minute": 35}
